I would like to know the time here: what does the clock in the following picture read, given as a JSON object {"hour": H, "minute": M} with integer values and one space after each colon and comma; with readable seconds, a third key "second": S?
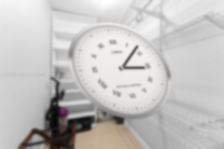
{"hour": 3, "minute": 8}
